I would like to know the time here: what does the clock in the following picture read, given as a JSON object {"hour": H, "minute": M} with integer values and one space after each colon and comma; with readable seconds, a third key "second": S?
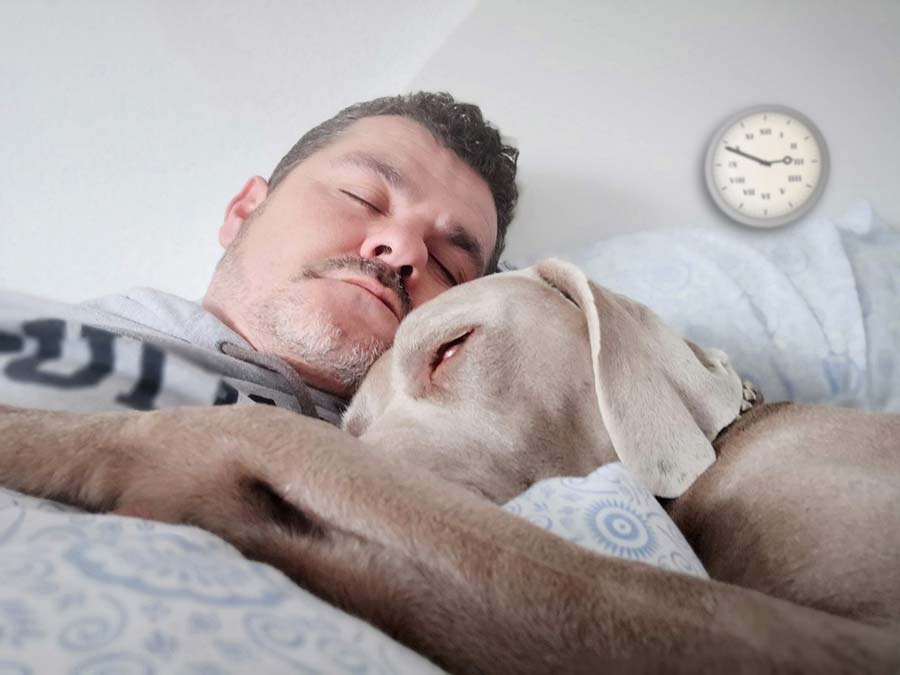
{"hour": 2, "minute": 49}
